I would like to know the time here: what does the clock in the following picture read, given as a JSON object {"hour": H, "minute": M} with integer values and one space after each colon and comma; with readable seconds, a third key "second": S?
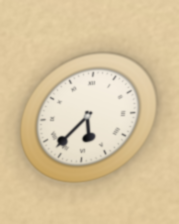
{"hour": 5, "minute": 37}
